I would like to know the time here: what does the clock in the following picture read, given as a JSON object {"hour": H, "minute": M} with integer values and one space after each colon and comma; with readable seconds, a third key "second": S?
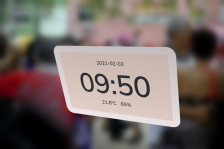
{"hour": 9, "minute": 50}
